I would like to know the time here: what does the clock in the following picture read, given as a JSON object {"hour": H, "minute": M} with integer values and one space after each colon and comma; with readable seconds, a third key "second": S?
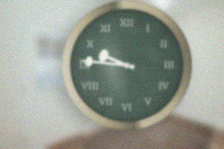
{"hour": 9, "minute": 46}
